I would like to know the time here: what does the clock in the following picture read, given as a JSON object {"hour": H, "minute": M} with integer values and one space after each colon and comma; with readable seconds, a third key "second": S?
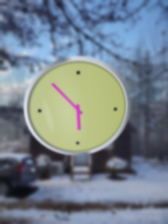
{"hour": 5, "minute": 53}
